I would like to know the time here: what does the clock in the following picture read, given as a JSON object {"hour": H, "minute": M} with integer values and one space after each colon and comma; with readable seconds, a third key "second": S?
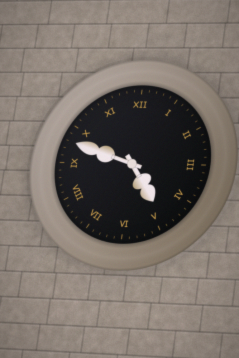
{"hour": 4, "minute": 48}
